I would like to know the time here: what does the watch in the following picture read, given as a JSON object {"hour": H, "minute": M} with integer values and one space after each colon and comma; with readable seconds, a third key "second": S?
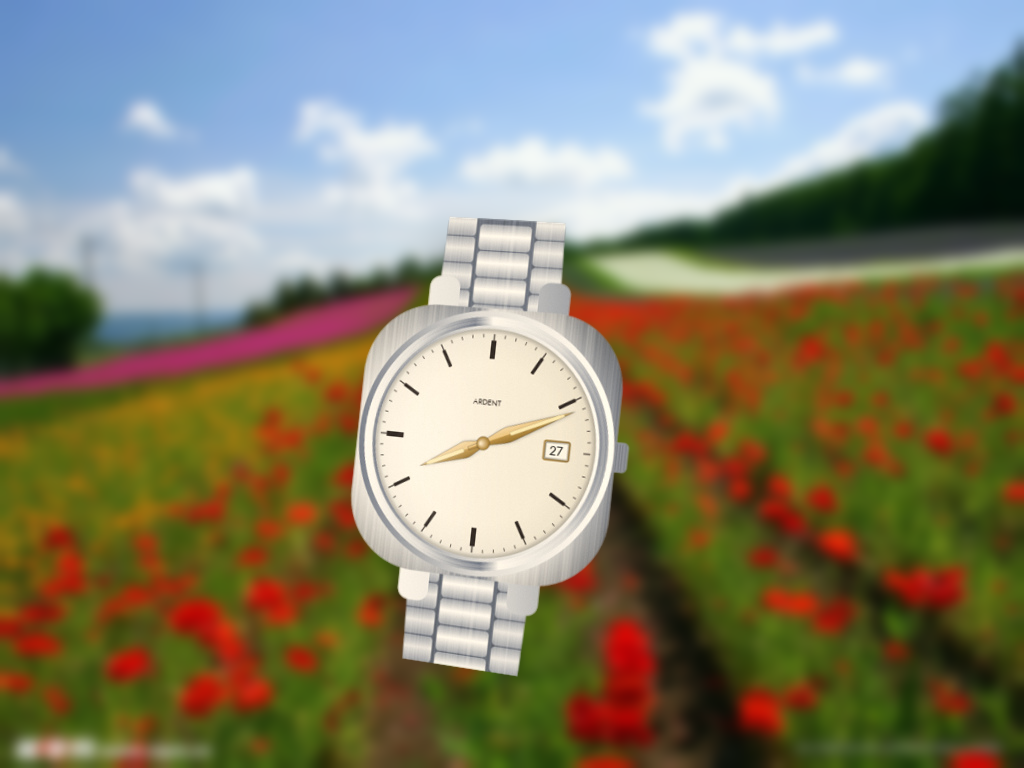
{"hour": 8, "minute": 11}
